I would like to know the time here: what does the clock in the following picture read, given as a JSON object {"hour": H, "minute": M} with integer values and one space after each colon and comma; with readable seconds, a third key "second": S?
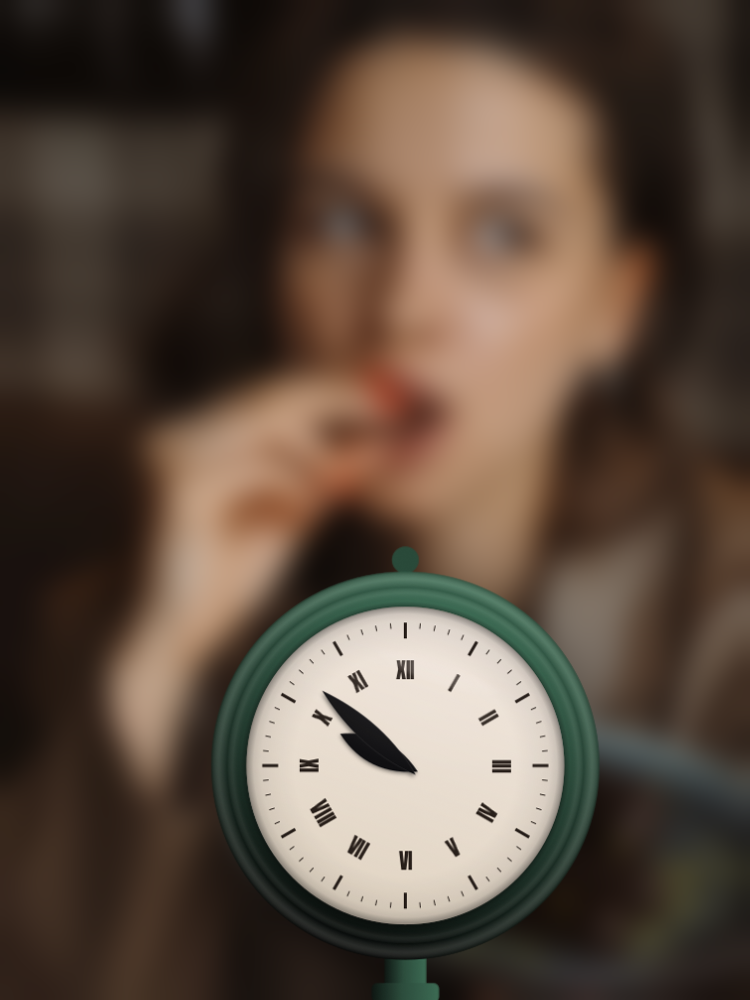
{"hour": 9, "minute": 52}
